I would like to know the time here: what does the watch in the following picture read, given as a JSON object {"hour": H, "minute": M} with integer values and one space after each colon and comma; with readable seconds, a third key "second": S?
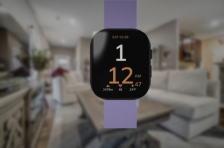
{"hour": 1, "minute": 12}
